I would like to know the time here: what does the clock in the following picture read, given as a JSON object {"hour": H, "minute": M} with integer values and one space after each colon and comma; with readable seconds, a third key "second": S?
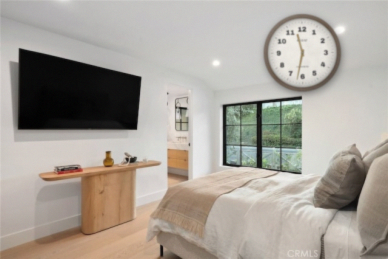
{"hour": 11, "minute": 32}
